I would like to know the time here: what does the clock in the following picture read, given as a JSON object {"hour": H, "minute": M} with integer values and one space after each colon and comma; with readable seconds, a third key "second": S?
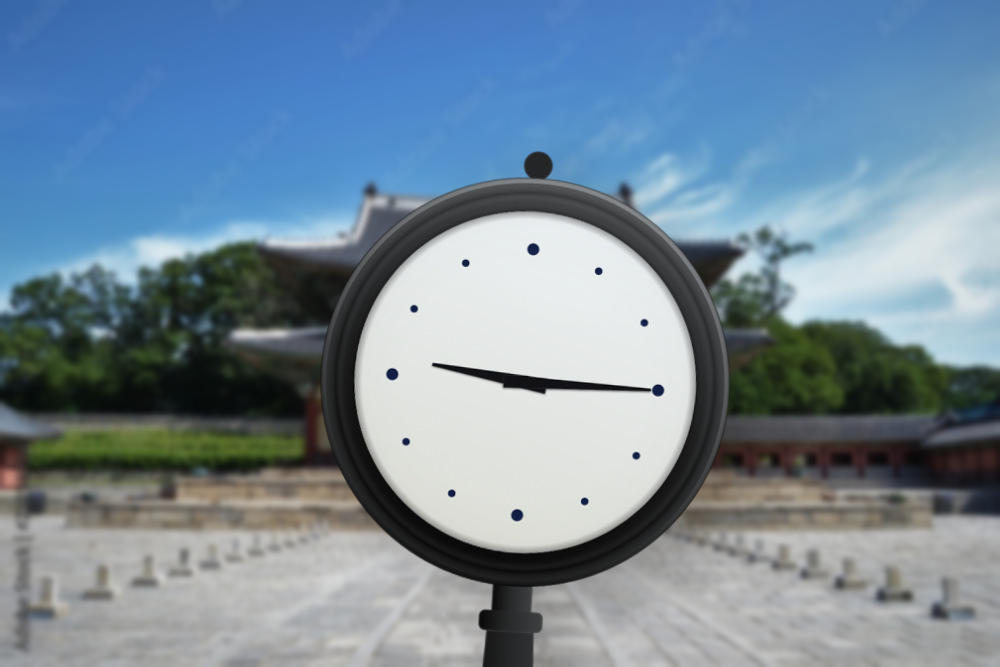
{"hour": 9, "minute": 15}
